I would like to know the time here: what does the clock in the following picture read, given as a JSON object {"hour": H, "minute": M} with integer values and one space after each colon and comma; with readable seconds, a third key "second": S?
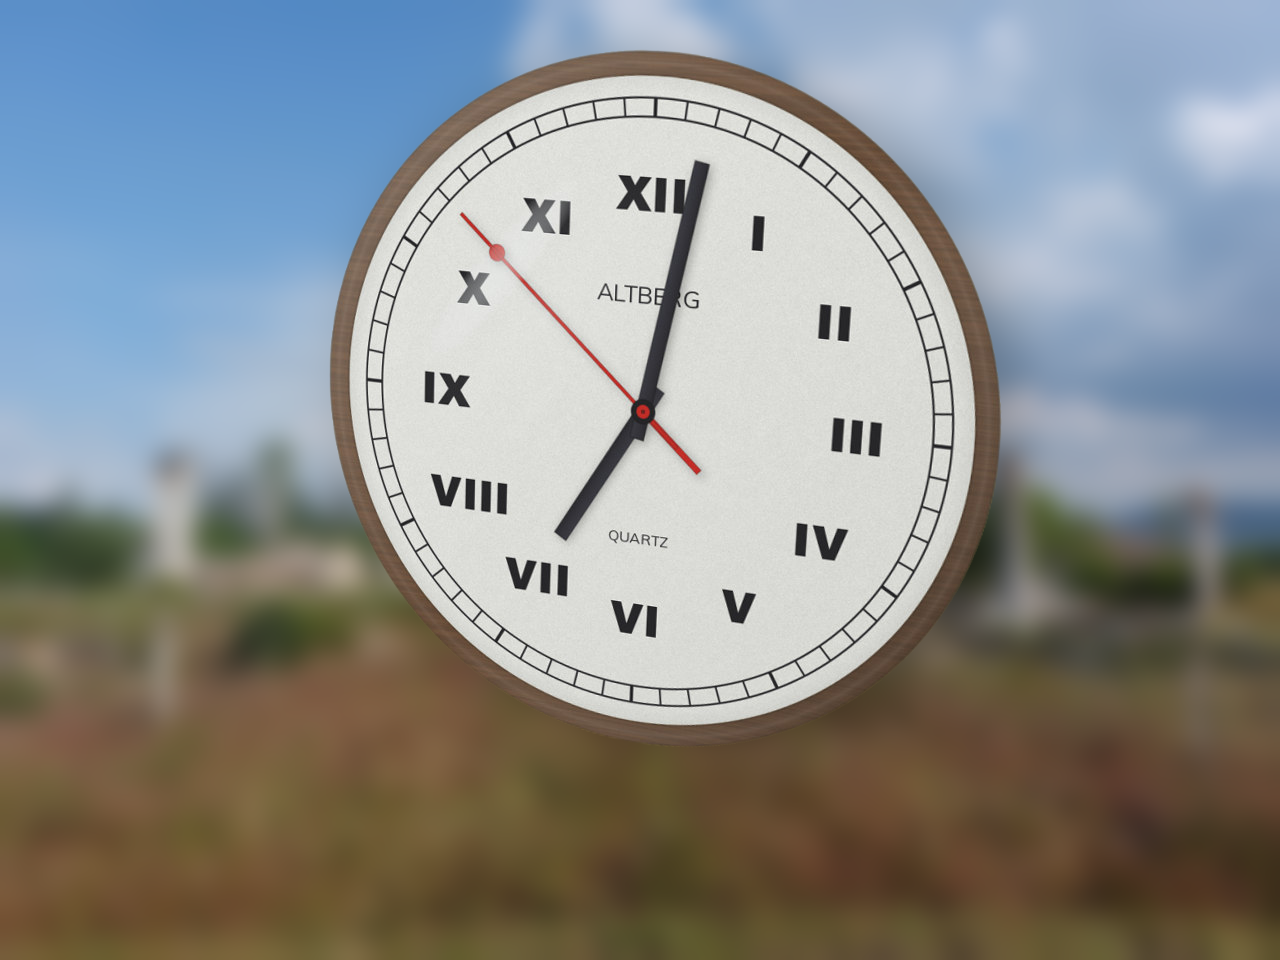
{"hour": 7, "minute": 1, "second": 52}
